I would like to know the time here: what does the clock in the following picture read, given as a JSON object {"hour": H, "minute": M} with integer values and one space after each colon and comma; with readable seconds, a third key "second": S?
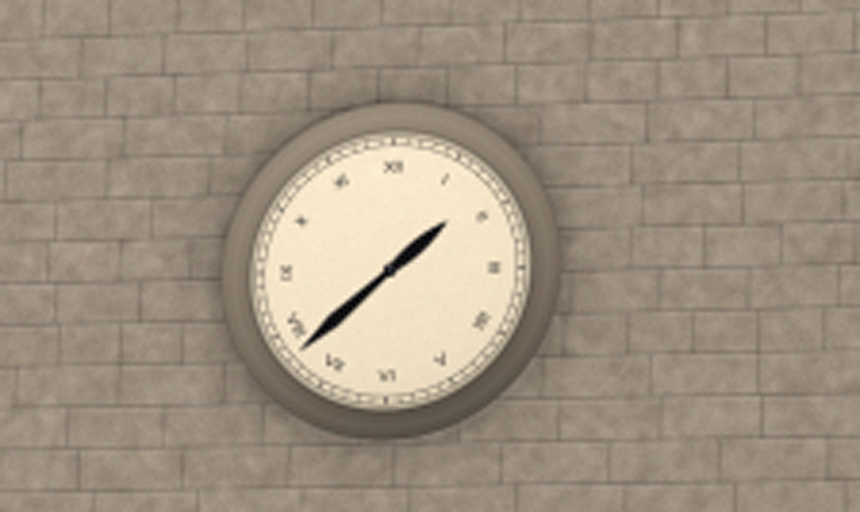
{"hour": 1, "minute": 38}
